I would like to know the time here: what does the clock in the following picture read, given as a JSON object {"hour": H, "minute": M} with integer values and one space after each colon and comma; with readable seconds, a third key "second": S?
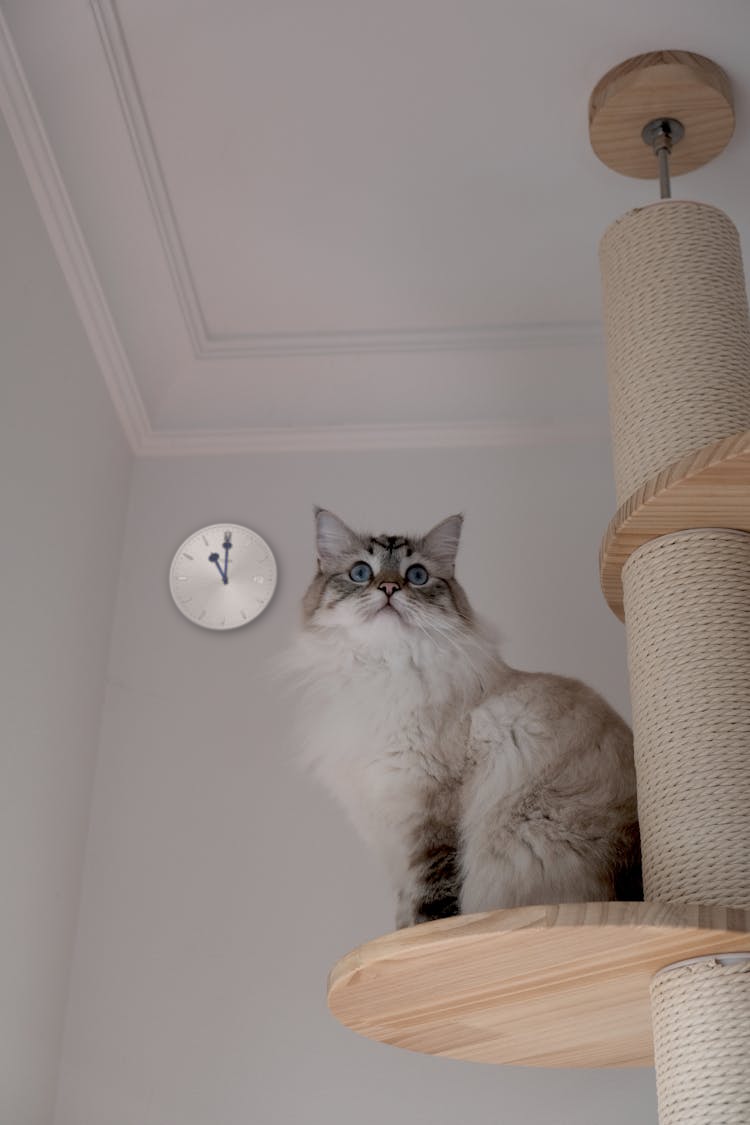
{"hour": 11, "minute": 0}
